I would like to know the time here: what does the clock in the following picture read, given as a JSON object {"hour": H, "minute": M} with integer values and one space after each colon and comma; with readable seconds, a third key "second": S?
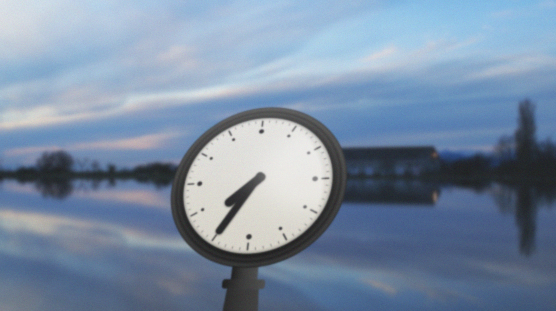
{"hour": 7, "minute": 35}
